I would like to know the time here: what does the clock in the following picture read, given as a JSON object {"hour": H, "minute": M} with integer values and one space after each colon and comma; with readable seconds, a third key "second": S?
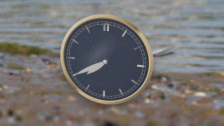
{"hour": 7, "minute": 40}
